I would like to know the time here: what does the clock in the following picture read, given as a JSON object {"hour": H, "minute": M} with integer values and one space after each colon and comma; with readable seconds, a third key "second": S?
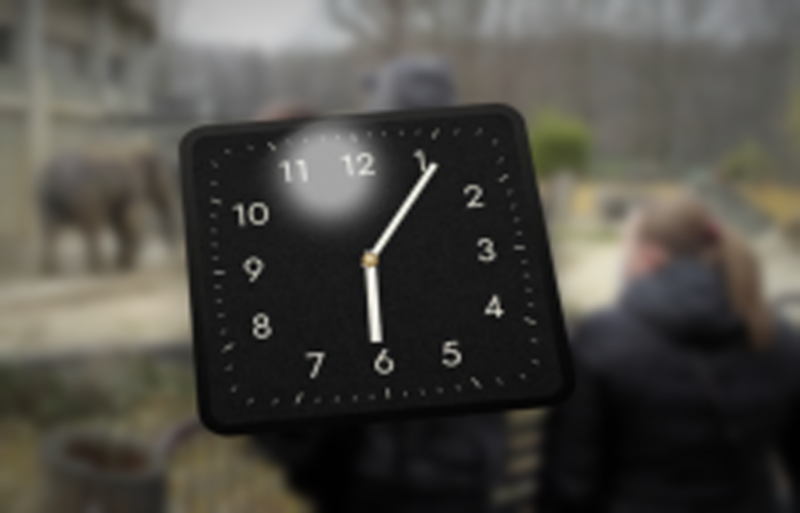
{"hour": 6, "minute": 6}
